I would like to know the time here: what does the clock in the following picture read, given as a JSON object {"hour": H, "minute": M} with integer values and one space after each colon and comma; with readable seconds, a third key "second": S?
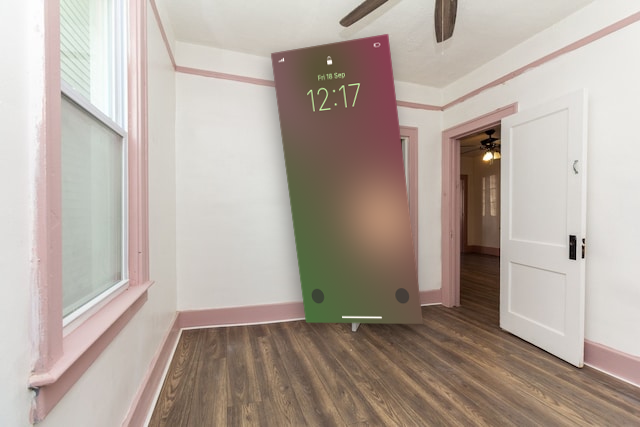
{"hour": 12, "minute": 17}
